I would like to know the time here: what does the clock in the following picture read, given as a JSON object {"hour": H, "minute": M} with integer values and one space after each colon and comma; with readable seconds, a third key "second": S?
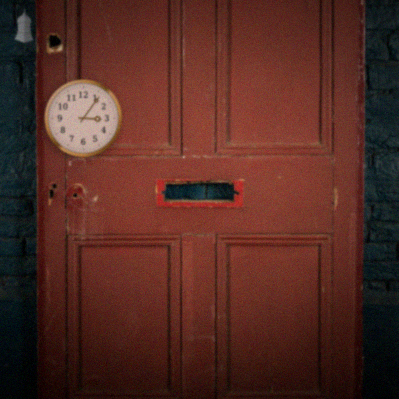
{"hour": 3, "minute": 6}
